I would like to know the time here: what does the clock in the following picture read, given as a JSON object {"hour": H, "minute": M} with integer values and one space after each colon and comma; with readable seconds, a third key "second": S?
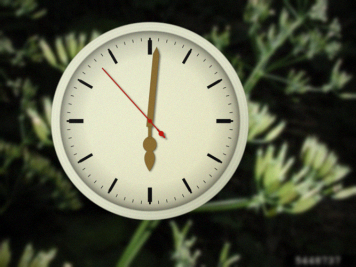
{"hour": 6, "minute": 0, "second": 53}
